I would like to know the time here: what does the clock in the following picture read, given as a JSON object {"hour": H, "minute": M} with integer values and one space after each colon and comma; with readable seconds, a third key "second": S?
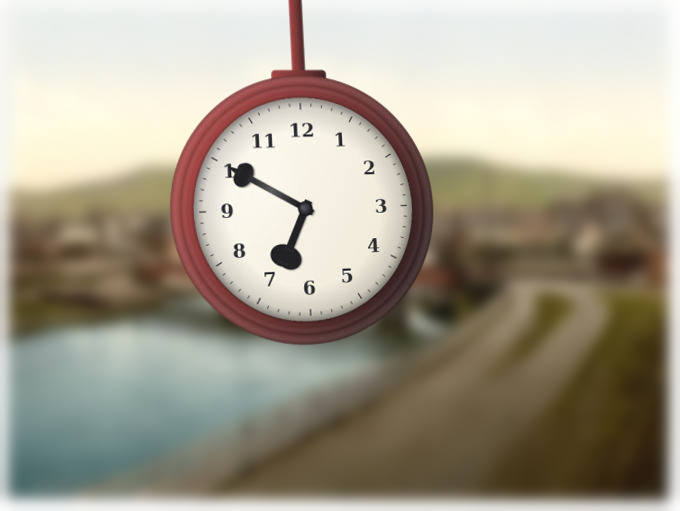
{"hour": 6, "minute": 50}
